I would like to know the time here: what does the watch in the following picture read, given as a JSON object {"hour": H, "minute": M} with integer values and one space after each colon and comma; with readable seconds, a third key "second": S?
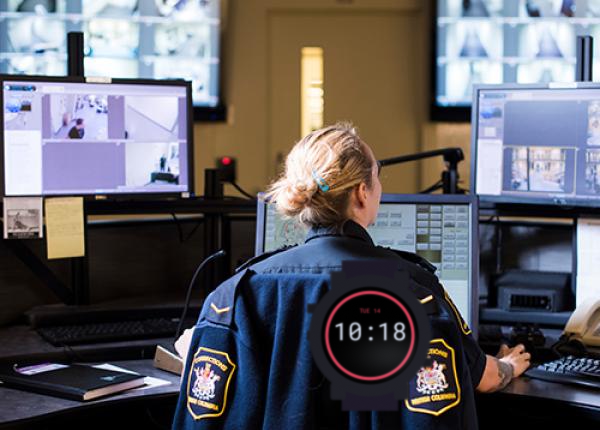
{"hour": 10, "minute": 18}
